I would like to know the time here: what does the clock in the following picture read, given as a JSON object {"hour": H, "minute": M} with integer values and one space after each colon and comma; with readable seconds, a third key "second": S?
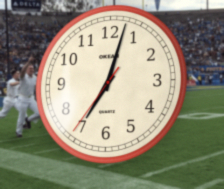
{"hour": 7, "minute": 2, "second": 36}
